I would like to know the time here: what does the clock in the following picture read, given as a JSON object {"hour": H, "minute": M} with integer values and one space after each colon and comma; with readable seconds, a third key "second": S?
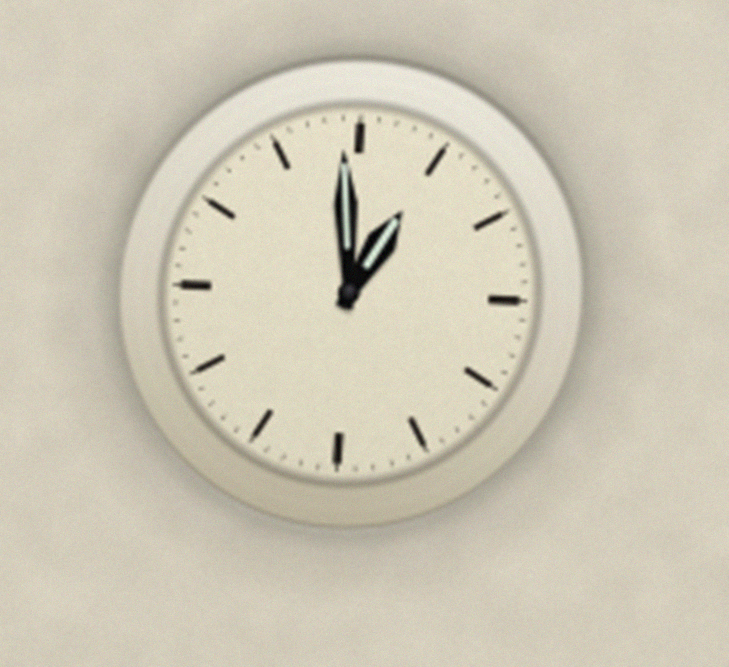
{"hour": 12, "minute": 59}
